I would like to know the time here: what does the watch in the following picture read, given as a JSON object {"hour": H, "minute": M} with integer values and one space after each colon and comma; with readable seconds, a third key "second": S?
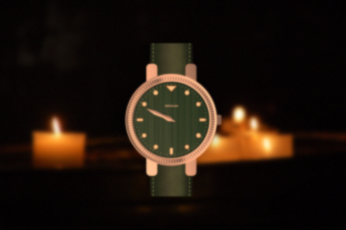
{"hour": 9, "minute": 49}
